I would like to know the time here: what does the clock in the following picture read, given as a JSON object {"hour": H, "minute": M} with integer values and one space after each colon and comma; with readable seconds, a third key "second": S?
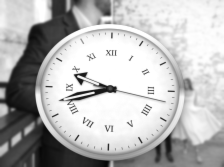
{"hour": 9, "minute": 42, "second": 17}
